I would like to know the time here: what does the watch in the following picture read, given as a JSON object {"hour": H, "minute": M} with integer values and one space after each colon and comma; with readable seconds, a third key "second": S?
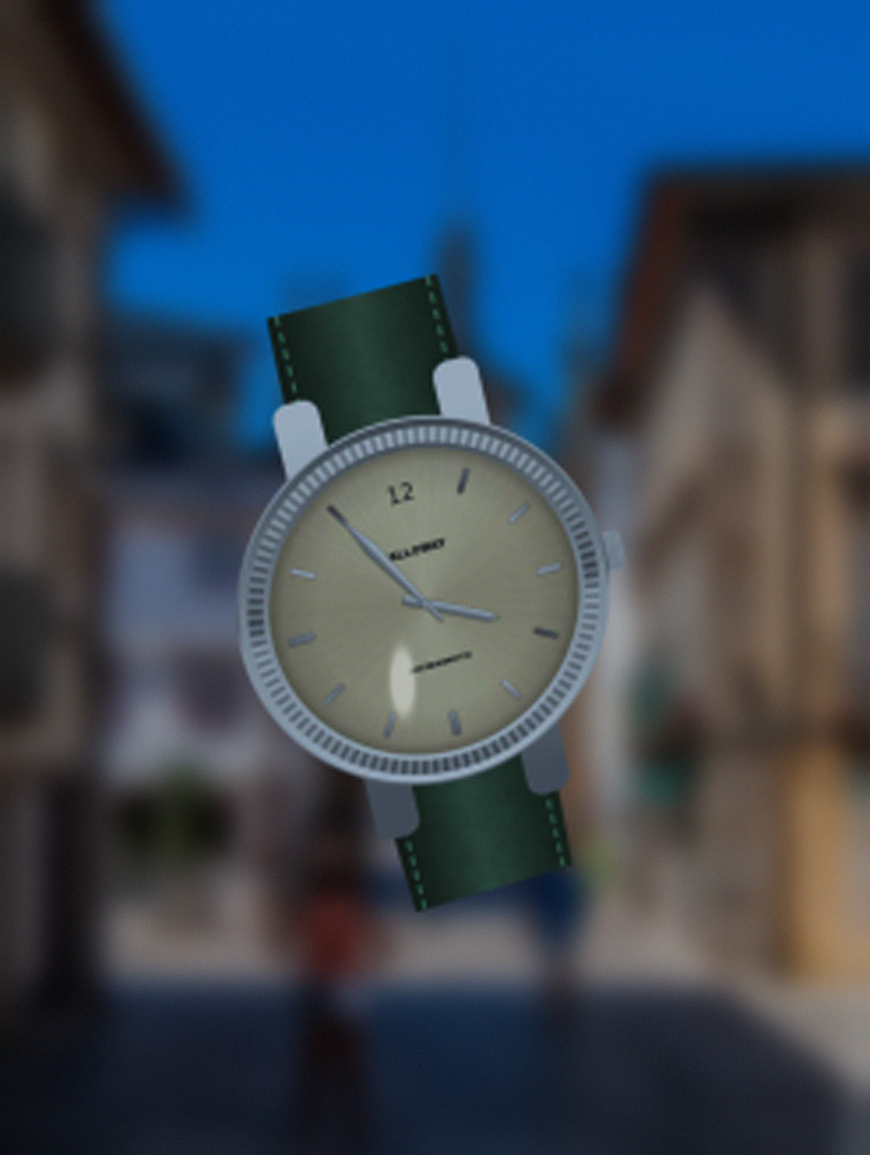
{"hour": 3, "minute": 55}
